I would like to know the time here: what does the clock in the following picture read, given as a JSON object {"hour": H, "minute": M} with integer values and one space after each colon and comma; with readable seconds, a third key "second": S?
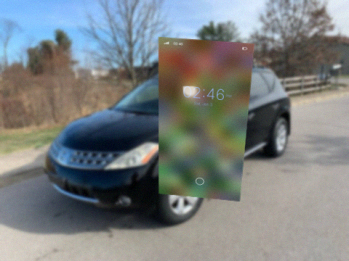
{"hour": 2, "minute": 46}
